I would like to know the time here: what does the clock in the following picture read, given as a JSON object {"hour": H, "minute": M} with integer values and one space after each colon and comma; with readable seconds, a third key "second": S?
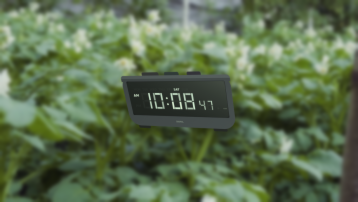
{"hour": 10, "minute": 8, "second": 47}
